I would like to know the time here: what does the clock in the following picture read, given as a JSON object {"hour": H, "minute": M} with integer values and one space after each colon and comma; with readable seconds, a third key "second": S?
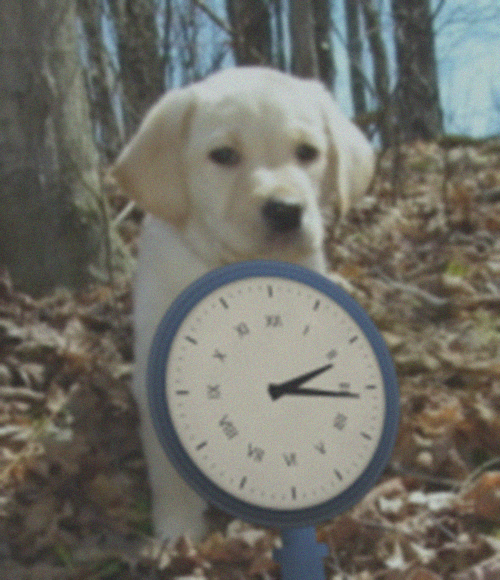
{"hour": 2, "minute": 16}
